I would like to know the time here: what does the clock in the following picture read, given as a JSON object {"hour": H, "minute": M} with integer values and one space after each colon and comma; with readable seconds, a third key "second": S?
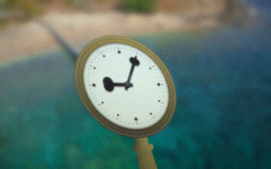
{"hour": 9, "minute": 5}
